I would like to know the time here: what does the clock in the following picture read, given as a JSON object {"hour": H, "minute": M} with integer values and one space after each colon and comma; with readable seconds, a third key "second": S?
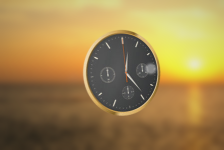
{"hour": 12, "minute": 24}
